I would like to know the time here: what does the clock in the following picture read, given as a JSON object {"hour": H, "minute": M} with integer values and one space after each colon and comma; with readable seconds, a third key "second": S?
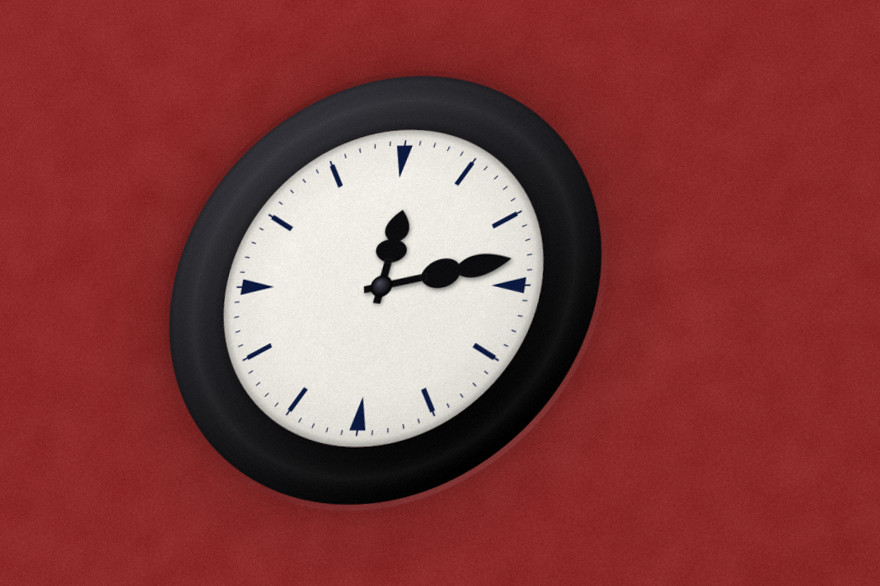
{"hour": 12, "minute": 13}
